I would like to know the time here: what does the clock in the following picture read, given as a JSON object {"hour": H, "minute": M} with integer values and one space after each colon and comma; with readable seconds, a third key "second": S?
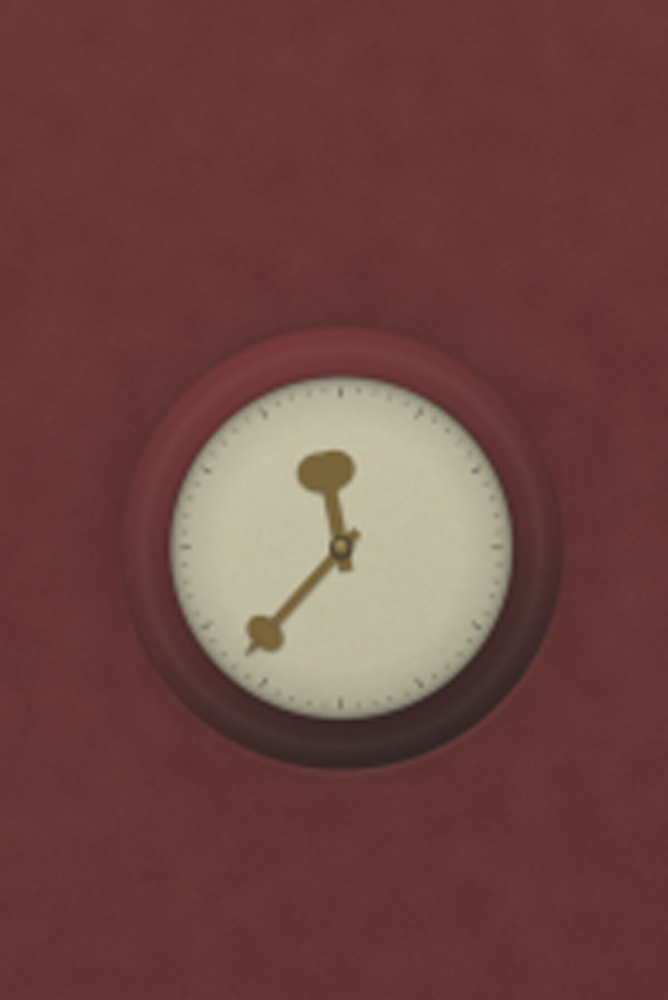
{"hour": 11, "minute": 37}
